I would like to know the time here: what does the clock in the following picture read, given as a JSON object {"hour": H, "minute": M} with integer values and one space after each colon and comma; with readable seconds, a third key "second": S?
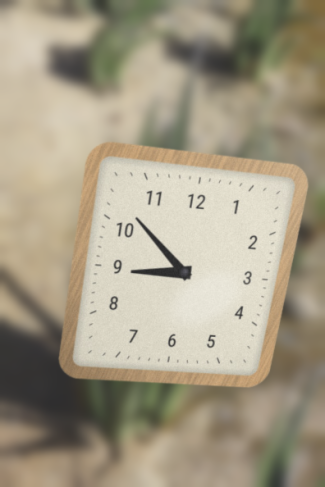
{"hour": 8, "minute": 52}
